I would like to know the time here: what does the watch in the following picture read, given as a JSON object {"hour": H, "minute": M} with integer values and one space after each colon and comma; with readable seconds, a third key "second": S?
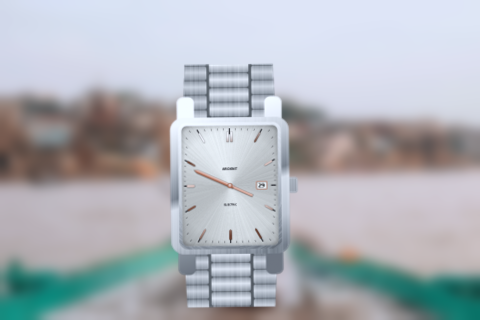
{"hour": 3, "minute": 49}
